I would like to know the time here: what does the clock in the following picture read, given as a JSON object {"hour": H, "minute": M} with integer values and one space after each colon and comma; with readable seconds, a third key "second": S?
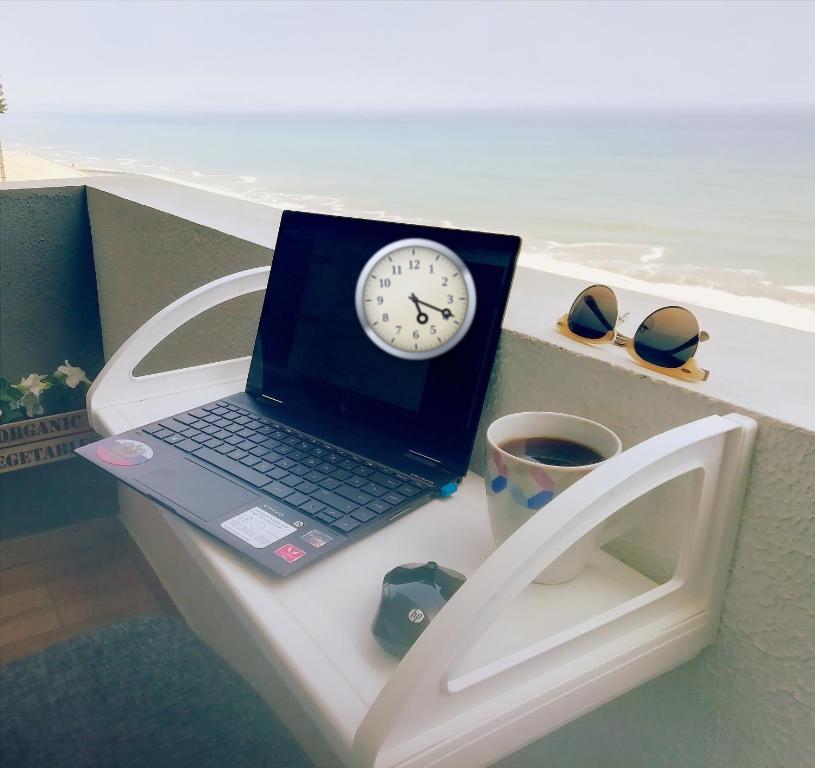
{"hour": 5, "minute": 19}
